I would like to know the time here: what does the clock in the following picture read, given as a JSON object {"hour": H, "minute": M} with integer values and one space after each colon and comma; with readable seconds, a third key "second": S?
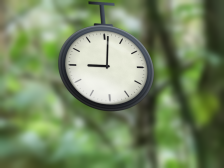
{"hour": 9, "minute": 1}
